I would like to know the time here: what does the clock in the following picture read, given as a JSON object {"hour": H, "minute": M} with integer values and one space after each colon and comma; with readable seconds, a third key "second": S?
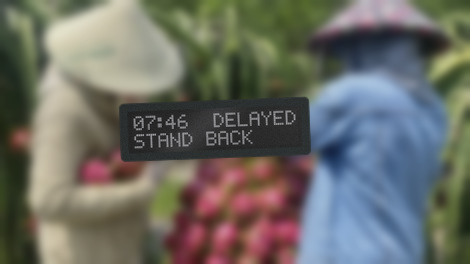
{"hour": 7, "minute": 46}
